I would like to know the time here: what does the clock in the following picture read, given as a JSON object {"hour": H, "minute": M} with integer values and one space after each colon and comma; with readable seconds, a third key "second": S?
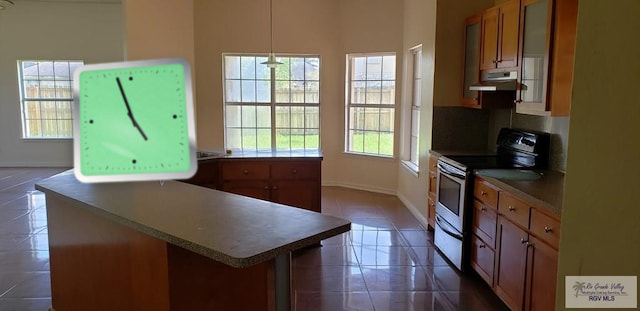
{"hour": 4, "minute": 57}
